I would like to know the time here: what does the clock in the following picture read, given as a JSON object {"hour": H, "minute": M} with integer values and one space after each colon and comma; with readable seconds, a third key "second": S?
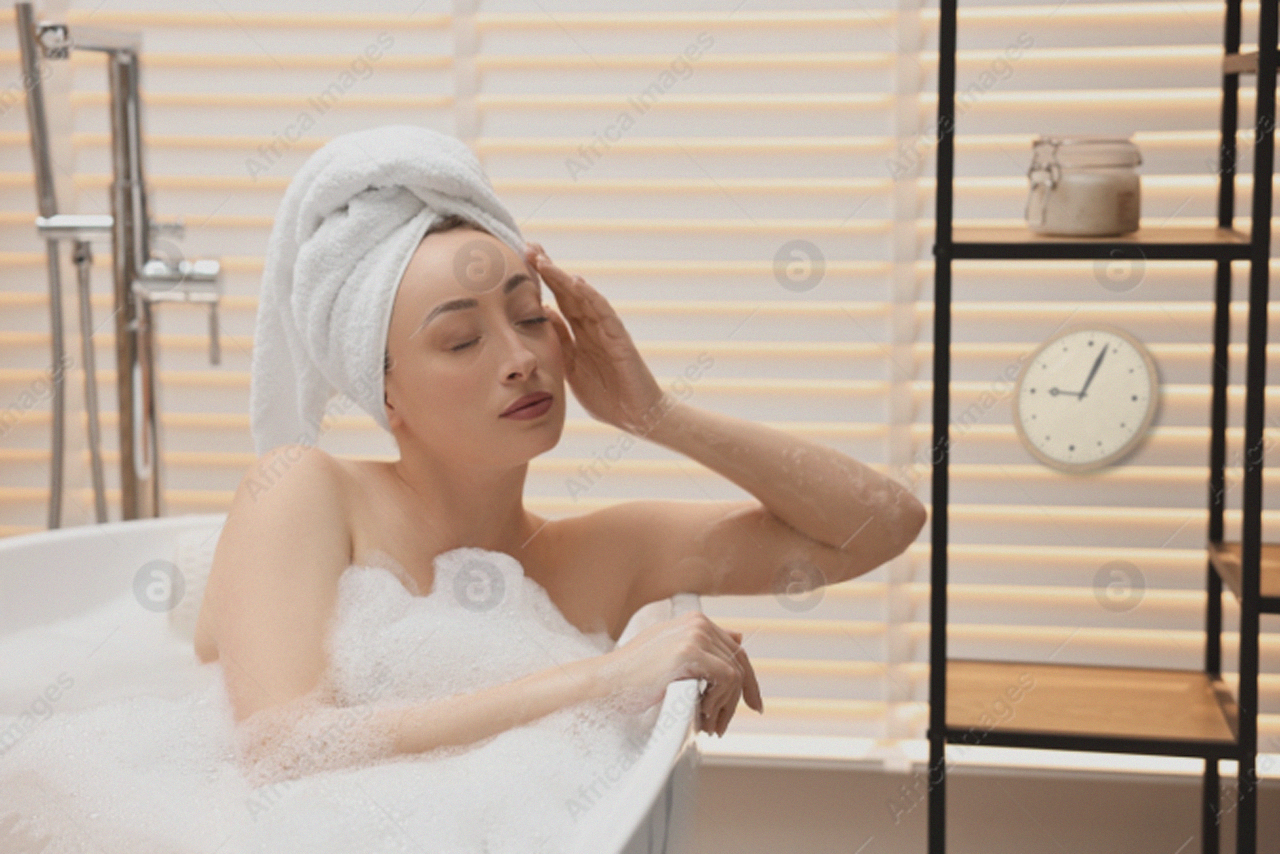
{"hour": 9, "minute": 3}
